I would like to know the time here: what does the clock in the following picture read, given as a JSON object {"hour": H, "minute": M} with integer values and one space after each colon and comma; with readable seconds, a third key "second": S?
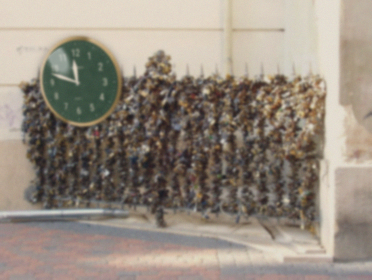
{"hour": 11, "minute": 48}
